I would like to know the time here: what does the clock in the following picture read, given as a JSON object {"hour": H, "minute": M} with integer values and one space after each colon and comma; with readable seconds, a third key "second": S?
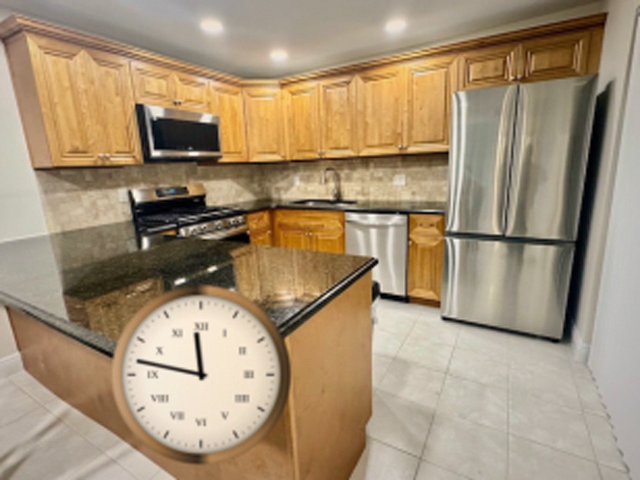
{"hour": 11, "minute": 47}
